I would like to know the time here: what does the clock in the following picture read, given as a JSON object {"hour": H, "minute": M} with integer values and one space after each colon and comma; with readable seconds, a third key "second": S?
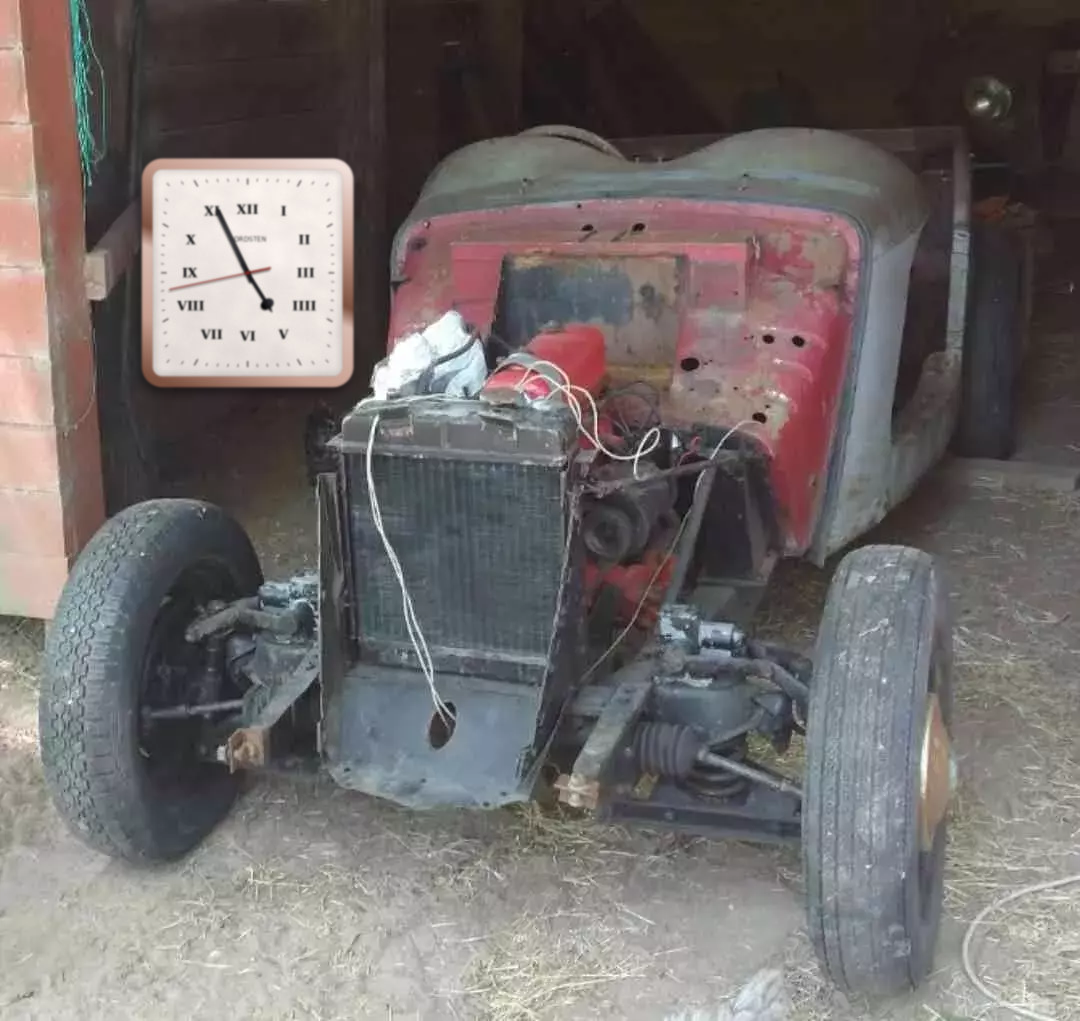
{"hour": 4, "minute": 55, "second": 43}
